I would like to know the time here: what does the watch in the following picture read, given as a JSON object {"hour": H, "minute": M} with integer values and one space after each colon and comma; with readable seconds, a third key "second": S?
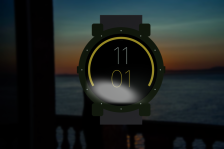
{"hour": 11, "minute": 1}
